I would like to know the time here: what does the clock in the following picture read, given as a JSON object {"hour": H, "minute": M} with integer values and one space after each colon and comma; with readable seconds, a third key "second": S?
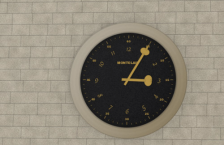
{"hour": 3, "minute": 5}
